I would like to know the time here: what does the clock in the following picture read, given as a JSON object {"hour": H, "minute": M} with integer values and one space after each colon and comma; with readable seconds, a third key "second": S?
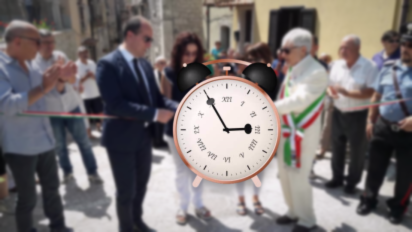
{"hour": 2, "minute": 55}
